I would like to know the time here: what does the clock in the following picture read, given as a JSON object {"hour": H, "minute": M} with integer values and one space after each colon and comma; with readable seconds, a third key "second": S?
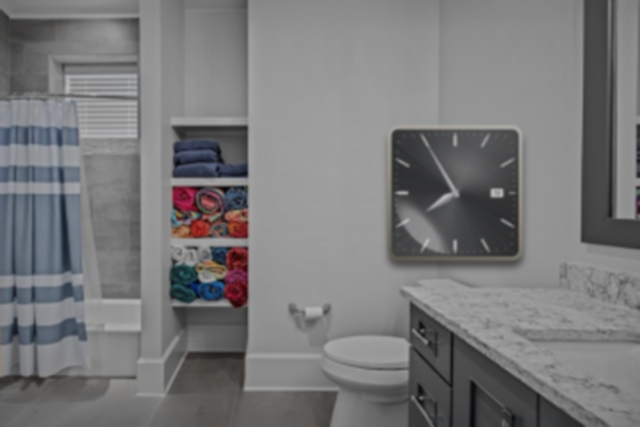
{"hour": 7, "minute": 55}
